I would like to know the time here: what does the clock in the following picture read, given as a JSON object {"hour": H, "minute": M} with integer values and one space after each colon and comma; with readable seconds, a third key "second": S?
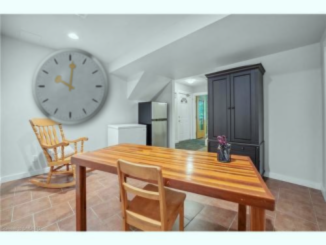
{"hour": 10, "minute": 1}
